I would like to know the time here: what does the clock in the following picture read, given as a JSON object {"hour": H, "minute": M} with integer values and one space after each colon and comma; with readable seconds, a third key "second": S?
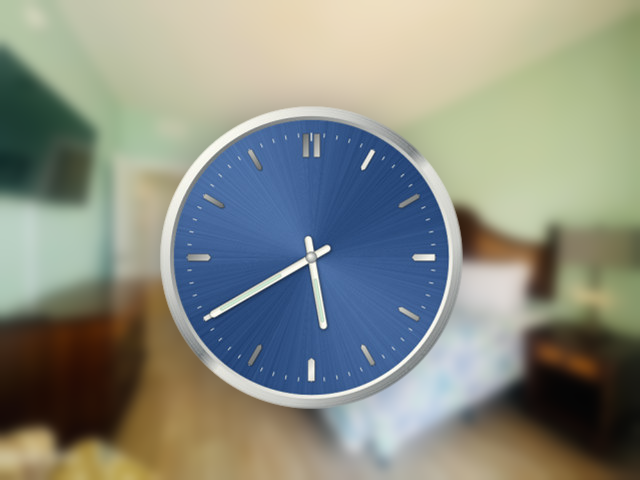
{"hour": 5, "minute": 40}
